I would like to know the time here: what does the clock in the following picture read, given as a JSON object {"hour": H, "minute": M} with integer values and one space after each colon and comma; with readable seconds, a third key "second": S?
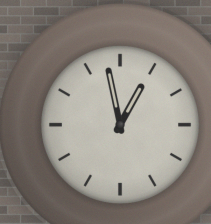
{"hour": 12, "minute": 58}
